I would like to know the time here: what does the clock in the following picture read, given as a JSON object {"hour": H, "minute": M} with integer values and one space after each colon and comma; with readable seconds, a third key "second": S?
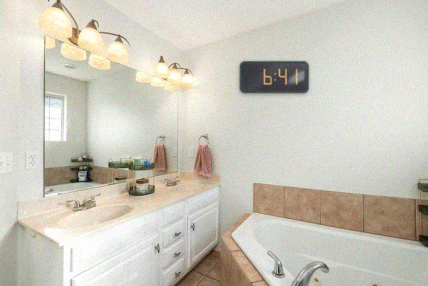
{"hour": 6, "minute": 41}
